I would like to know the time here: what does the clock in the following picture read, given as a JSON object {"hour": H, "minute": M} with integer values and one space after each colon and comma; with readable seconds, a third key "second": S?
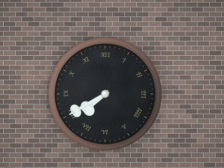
{"hour": 7, "minute": 40}
